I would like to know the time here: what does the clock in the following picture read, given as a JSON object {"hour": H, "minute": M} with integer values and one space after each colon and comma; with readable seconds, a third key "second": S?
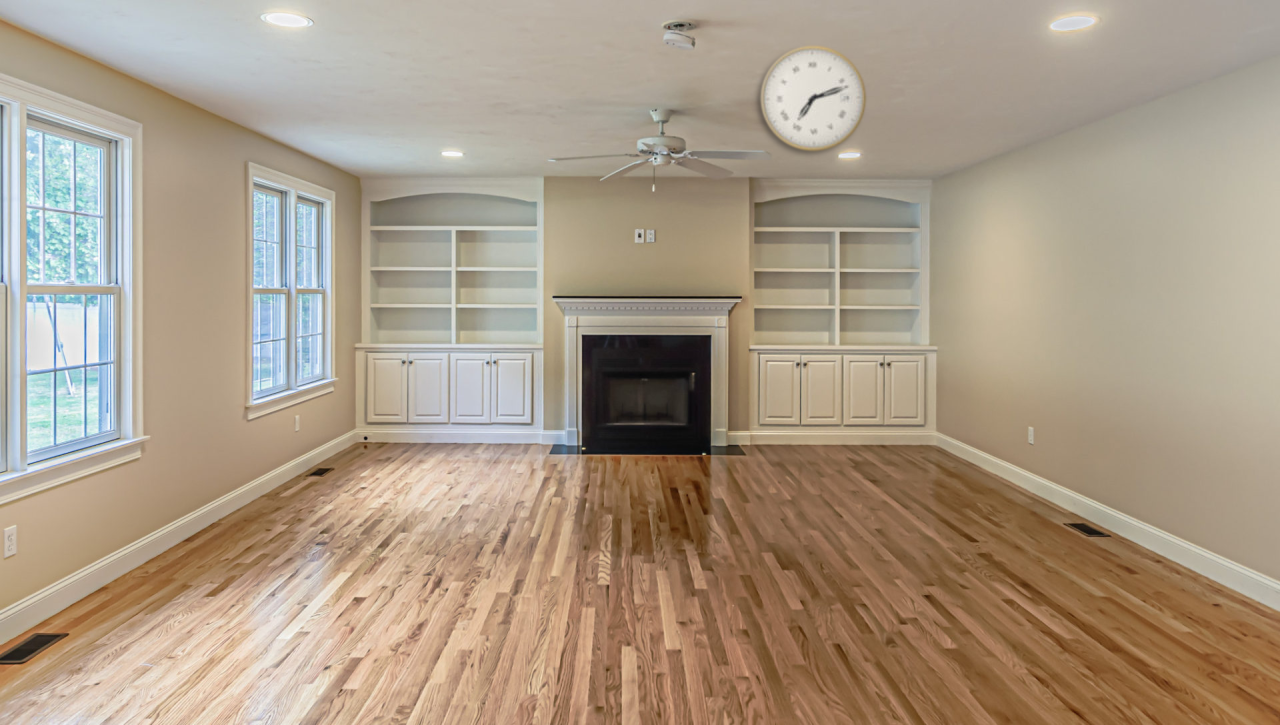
{"hour": 7, "minute": 12}
